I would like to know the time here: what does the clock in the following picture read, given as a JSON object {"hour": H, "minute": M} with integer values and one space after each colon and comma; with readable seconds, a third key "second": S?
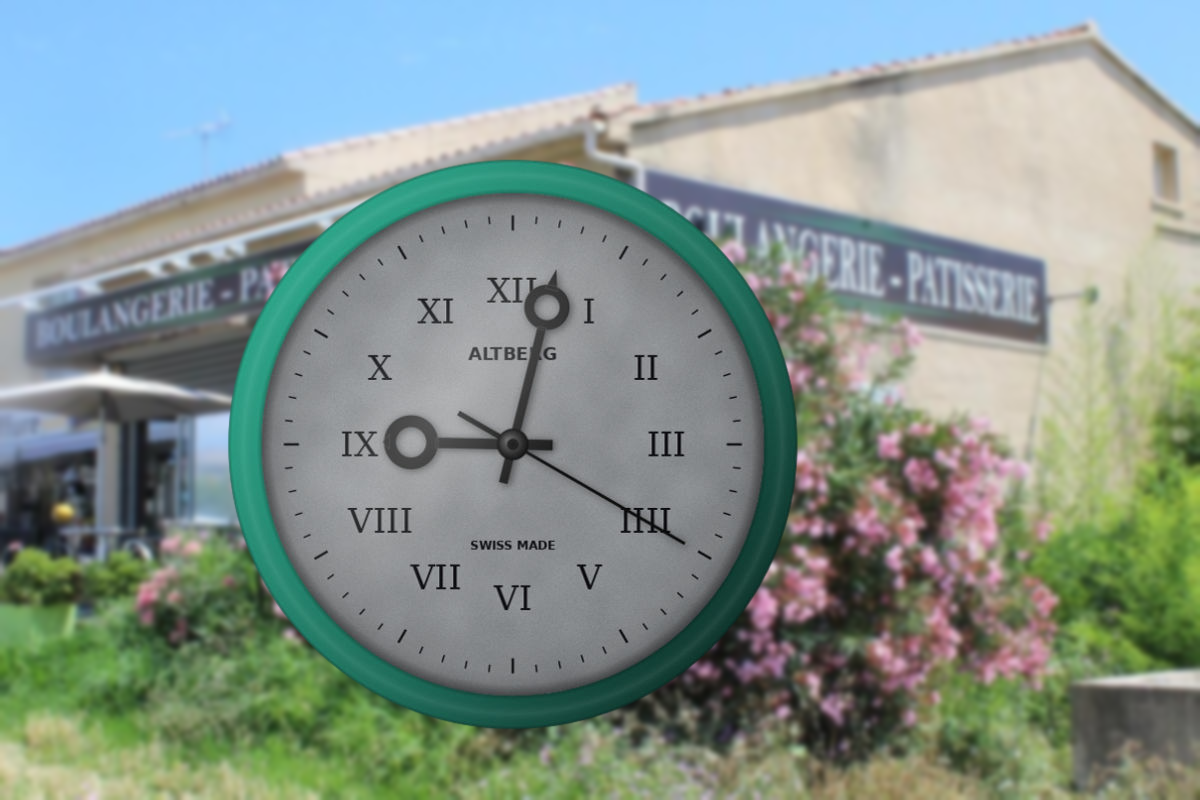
{"hour": 9, "minute": 2, "second": 20}
